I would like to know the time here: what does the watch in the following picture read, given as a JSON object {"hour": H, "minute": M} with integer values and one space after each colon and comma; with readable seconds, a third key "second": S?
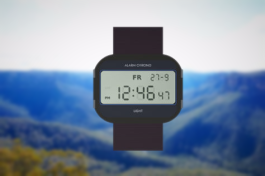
{"hour": 12, "minute": 46, "second": 47}
